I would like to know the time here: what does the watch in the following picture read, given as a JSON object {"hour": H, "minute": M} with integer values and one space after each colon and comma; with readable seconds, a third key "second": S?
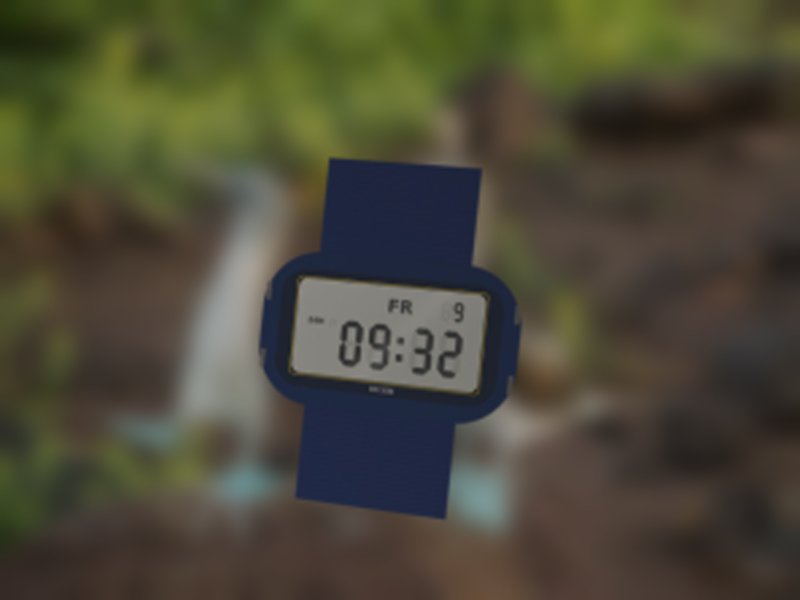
{"hour": 9, "minute": 32}
